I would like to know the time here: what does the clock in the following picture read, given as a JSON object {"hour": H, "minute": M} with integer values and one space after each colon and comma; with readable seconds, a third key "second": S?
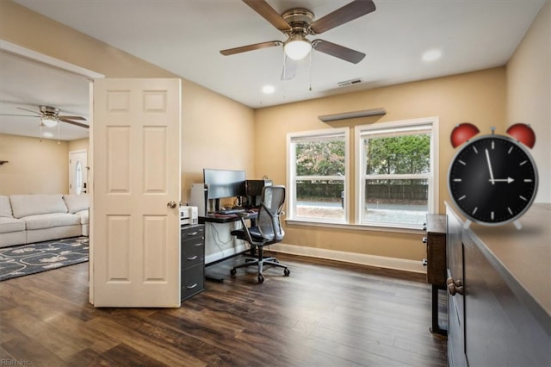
{"hour": 2, "minute": 58}
